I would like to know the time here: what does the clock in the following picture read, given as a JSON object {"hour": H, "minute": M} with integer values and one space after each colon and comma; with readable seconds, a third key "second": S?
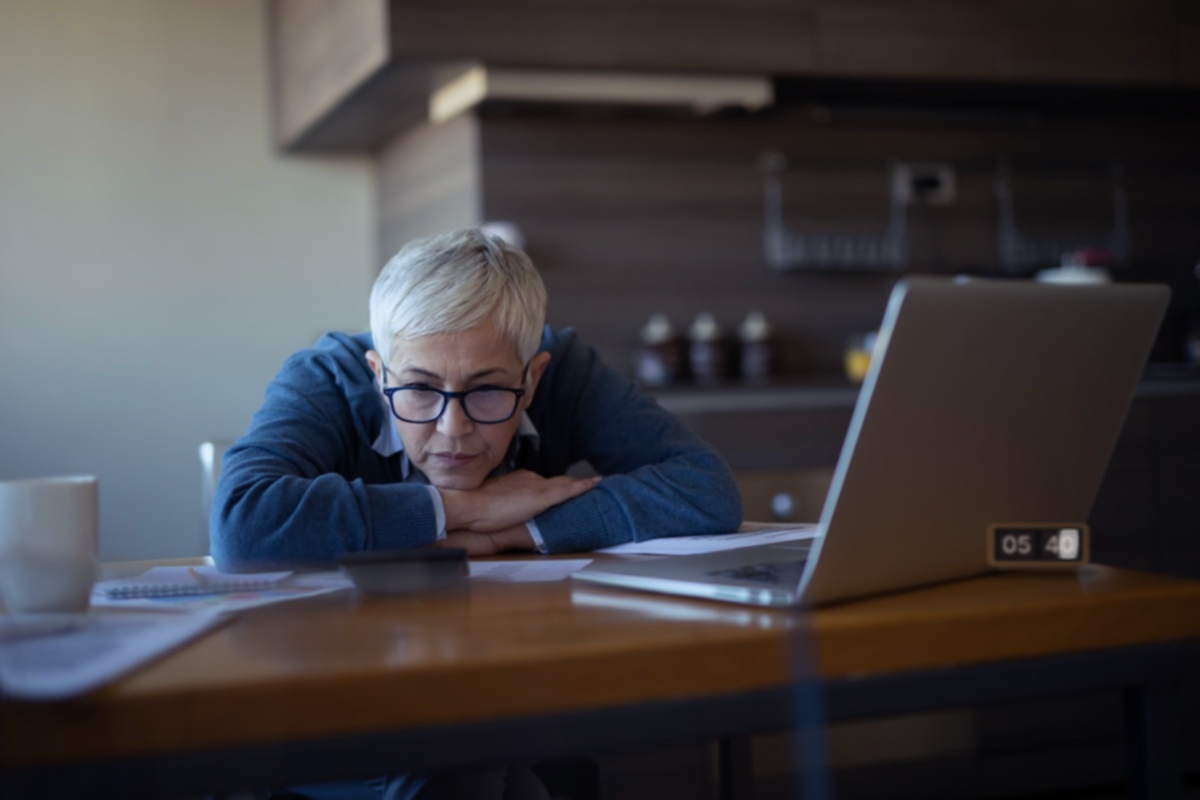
{"hour": 5, "minute": 40}
